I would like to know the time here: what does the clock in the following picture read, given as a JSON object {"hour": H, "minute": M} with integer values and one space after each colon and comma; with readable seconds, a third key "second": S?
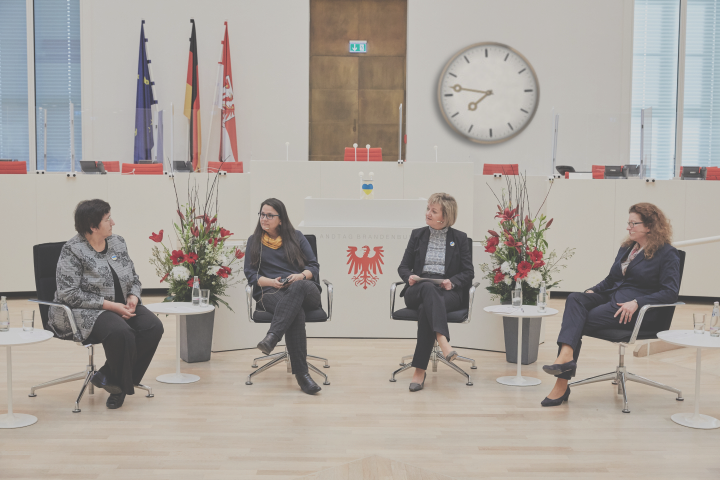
{"hour": 7, "minute": 47}
